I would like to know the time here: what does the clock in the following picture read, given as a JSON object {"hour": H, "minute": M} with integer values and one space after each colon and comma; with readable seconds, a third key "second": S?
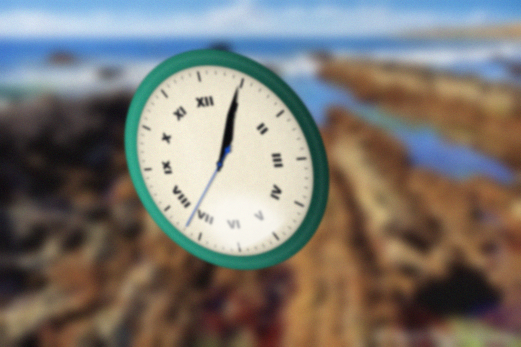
{"hour": 1, "minute": 4, "second": 37}
